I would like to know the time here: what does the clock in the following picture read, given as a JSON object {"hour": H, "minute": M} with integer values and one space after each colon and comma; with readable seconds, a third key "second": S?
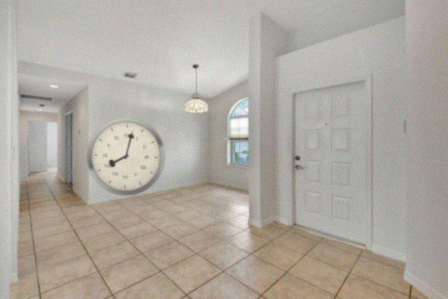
{"hour": 8, "minute": 2}
